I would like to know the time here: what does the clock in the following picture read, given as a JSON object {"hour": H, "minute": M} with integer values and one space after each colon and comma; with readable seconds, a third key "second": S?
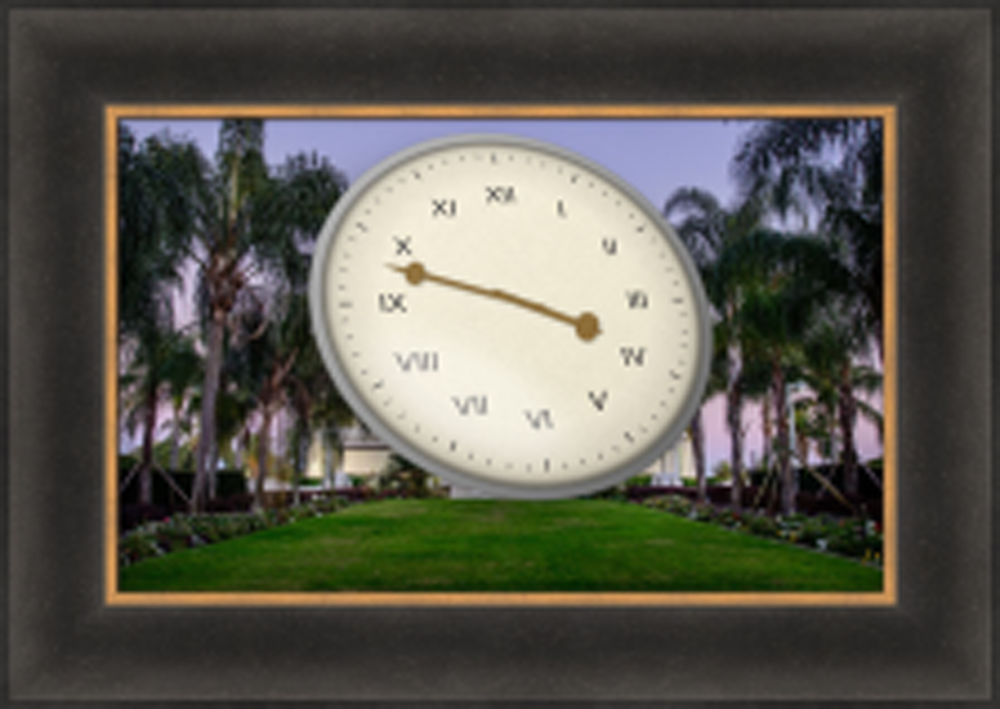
{"hour": 3, "minute": 48}
